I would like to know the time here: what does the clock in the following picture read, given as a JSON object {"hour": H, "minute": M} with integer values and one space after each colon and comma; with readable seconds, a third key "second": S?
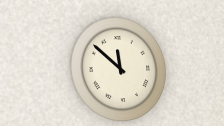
{"hour": 11, "minute": 52}
